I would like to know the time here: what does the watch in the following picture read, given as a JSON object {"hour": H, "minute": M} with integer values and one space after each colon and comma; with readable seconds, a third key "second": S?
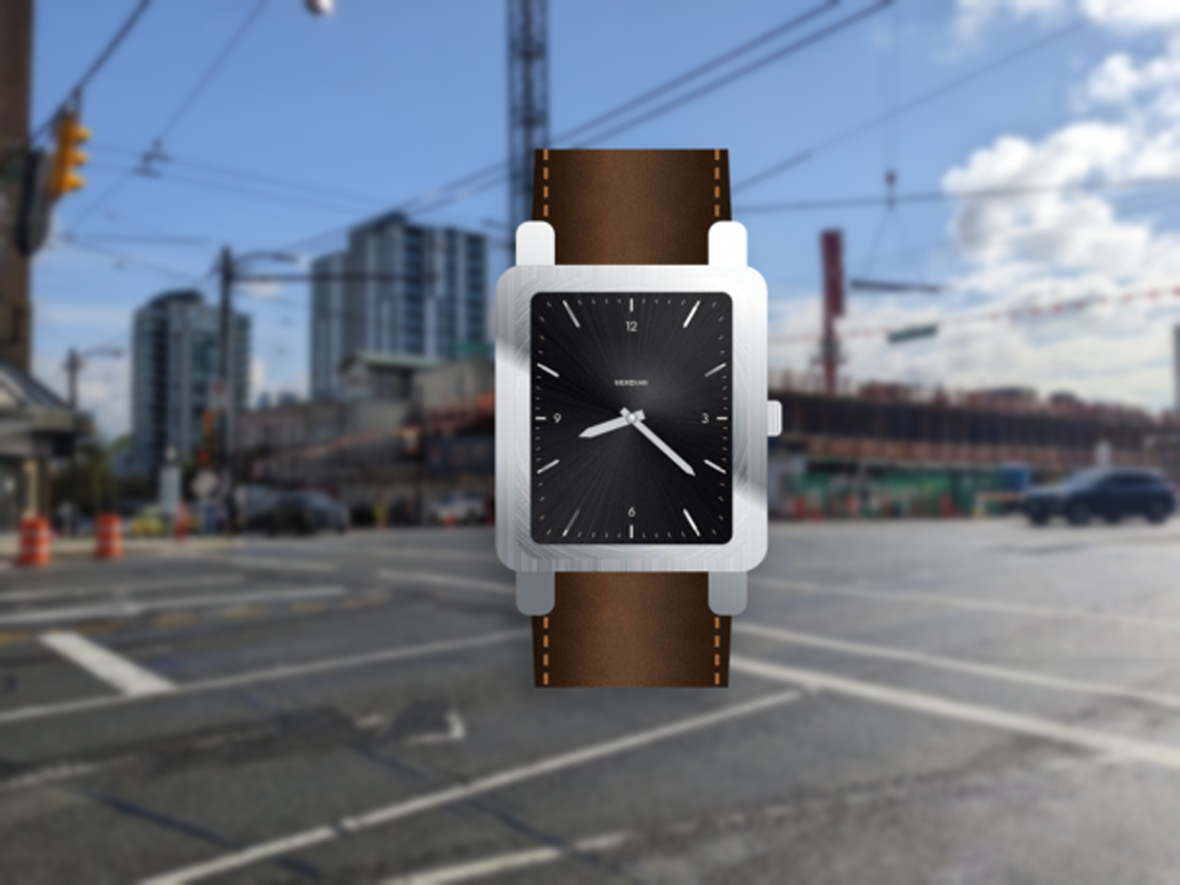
{"hour": 8, "minute": 22}
